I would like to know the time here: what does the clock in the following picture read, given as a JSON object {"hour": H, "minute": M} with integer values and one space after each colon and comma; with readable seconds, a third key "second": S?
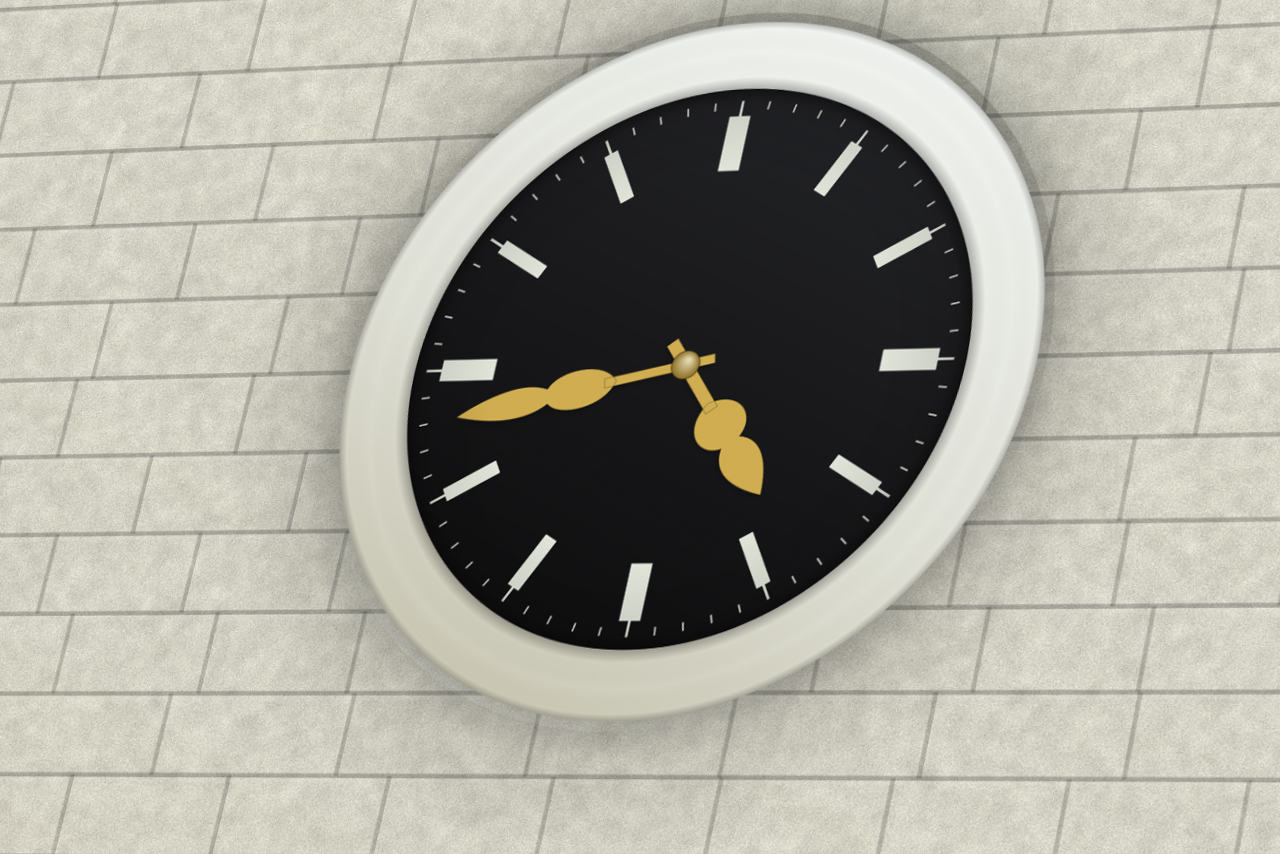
{"hour": 4, "minute": 43}
